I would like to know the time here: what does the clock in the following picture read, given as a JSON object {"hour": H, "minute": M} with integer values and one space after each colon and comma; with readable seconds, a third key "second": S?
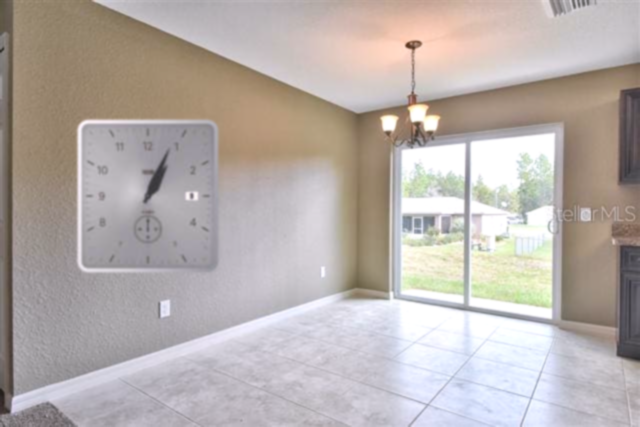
{"hour": 1, "minute": 4}
